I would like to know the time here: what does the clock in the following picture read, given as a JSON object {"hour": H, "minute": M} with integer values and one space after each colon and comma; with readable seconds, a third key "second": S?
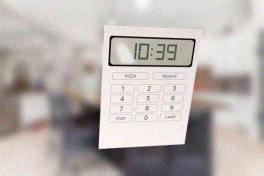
{"hour": 10, "minute": 39}
